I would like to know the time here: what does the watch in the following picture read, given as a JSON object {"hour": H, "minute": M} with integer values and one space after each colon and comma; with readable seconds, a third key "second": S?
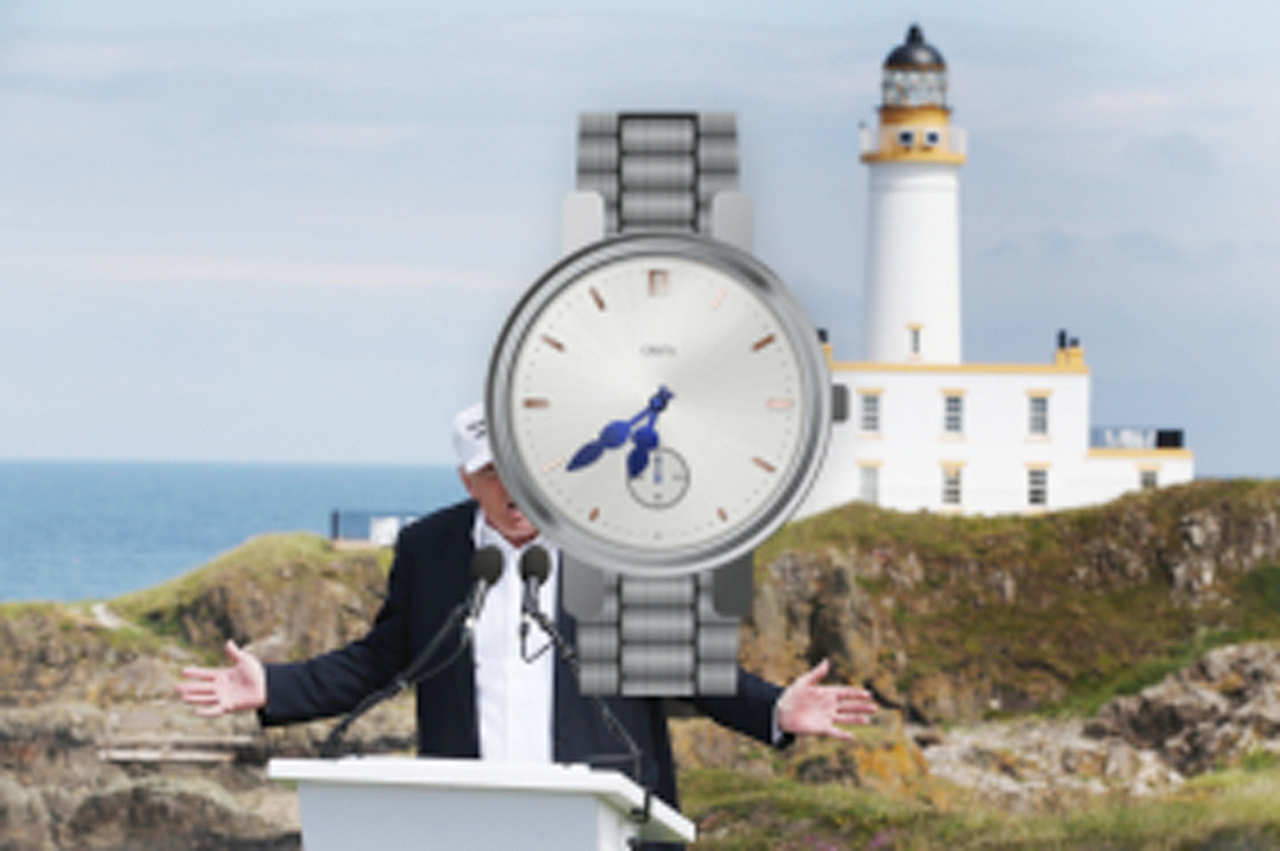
{"hour": 6, "minute": 39}
